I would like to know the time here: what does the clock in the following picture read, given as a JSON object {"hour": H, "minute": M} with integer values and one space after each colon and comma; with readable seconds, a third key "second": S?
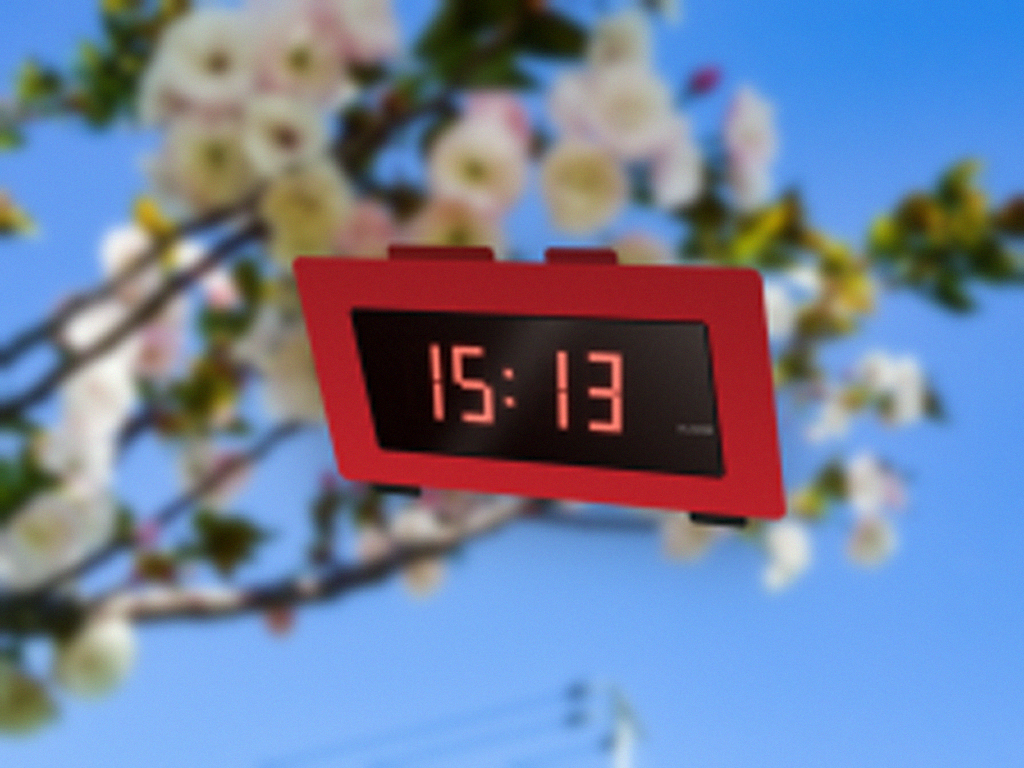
{"hour": 15, "minute": 13}
